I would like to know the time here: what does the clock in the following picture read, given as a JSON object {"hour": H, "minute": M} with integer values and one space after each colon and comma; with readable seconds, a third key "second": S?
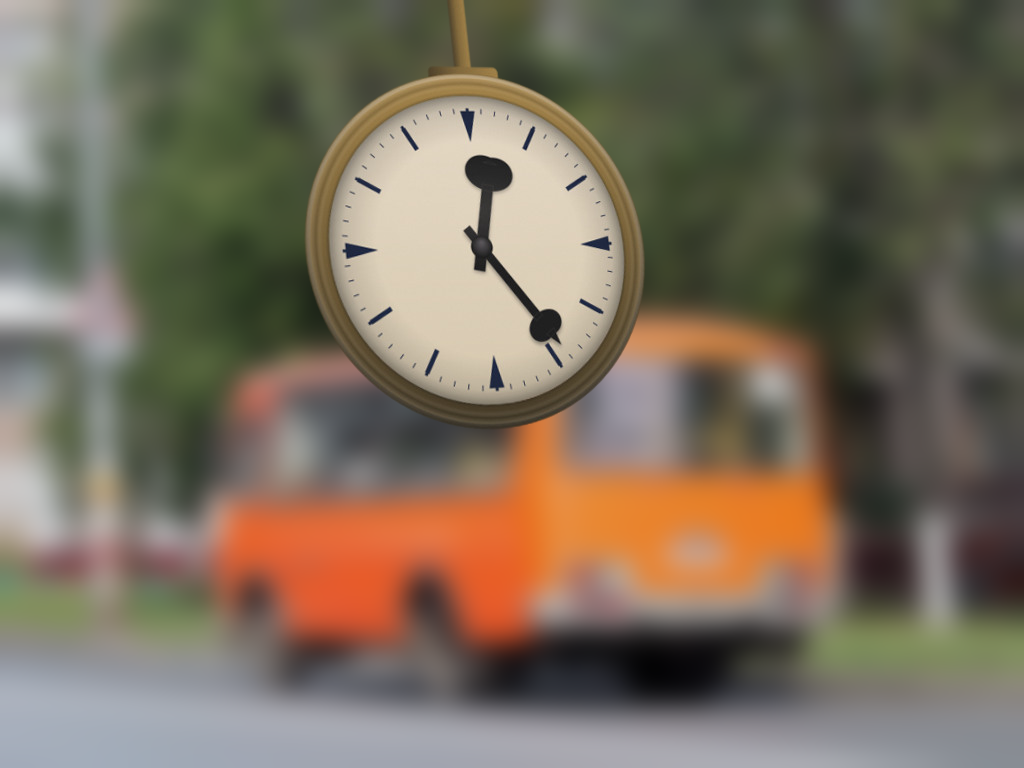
{"hour": 12, "minute": 24}
